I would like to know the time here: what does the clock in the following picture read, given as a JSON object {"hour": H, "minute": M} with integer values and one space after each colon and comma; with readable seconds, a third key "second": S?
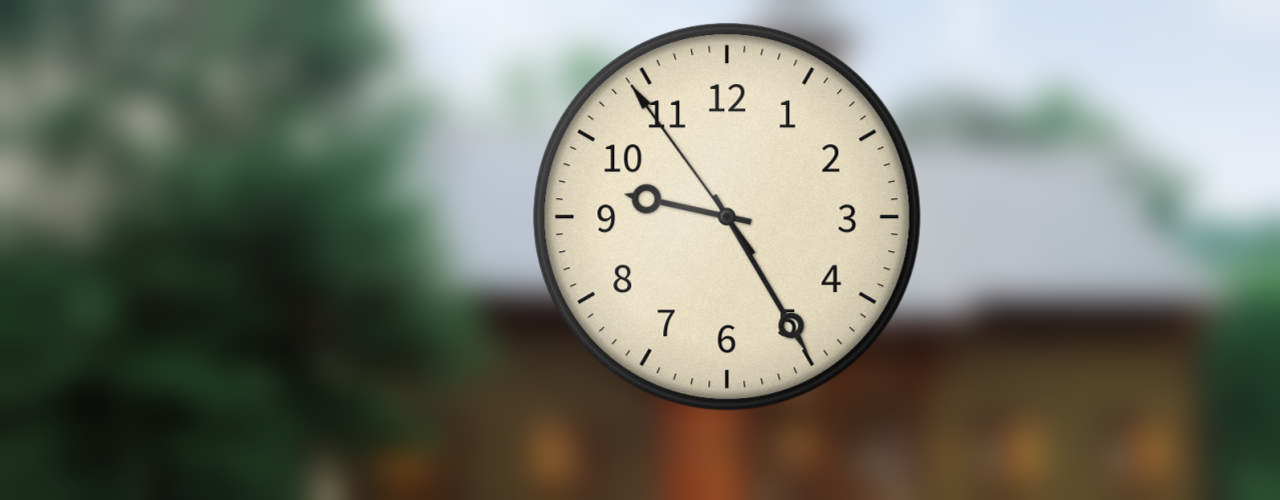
{"hour": 9, "minute": 24, "second": 54}
